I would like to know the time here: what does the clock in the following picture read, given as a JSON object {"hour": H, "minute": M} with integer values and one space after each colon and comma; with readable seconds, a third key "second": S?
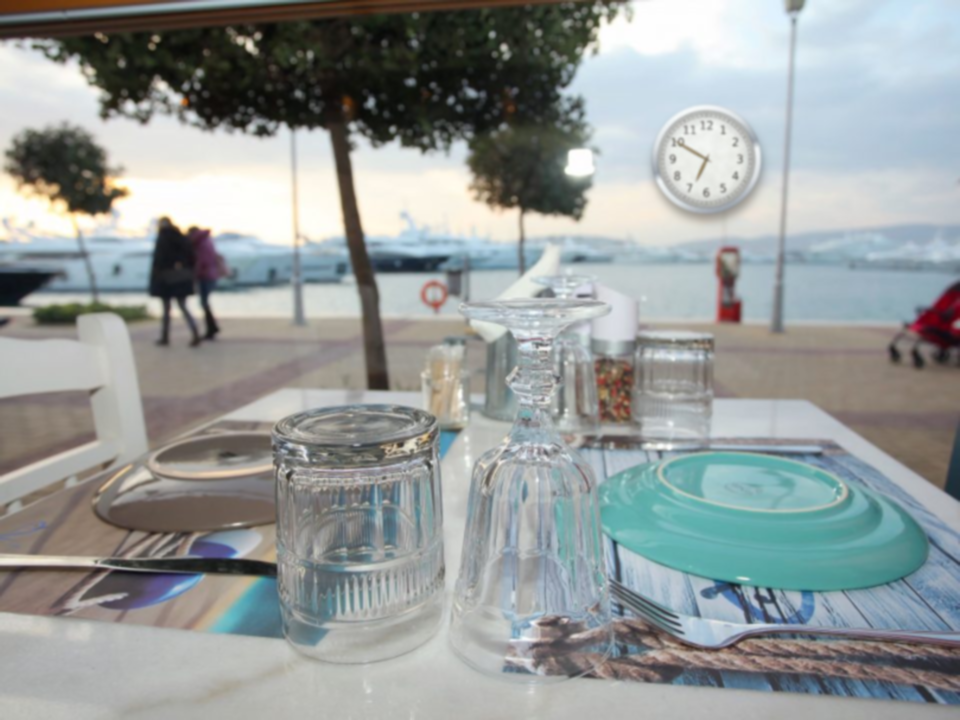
{"hour": 6, "minute": 50}
